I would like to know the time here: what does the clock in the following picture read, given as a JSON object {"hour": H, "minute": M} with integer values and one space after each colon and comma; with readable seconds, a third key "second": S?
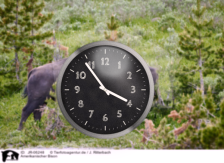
{"hour": 3, "minute": 54}
